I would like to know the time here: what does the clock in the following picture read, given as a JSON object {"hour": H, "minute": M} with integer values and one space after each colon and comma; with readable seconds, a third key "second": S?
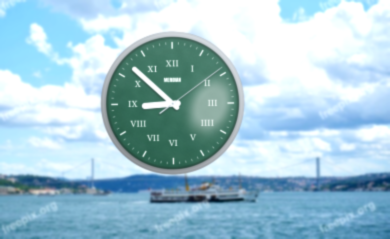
{"hour": 8, "minute": 52, "second": 9}
